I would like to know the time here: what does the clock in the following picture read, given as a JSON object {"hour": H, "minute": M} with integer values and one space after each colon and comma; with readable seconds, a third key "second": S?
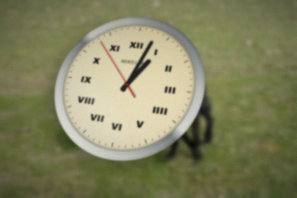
{"hour": 1, "minute": 2, "second": 53}
